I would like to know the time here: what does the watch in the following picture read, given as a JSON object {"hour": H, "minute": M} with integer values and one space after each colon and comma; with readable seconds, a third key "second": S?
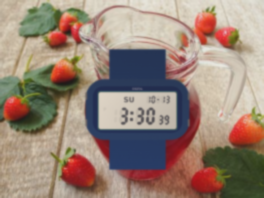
{"hour": 3, "minute": 30}
